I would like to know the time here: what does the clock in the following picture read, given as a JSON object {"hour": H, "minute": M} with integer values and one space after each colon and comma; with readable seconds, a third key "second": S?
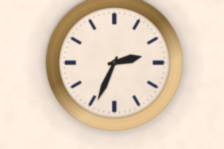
{"hour": 2, "minute": 34}
